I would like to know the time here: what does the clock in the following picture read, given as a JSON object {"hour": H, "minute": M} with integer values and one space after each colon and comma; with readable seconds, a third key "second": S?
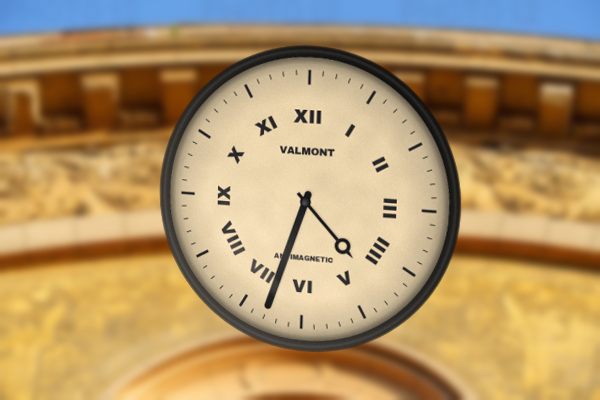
{"hour": 4, "minute": 33}
